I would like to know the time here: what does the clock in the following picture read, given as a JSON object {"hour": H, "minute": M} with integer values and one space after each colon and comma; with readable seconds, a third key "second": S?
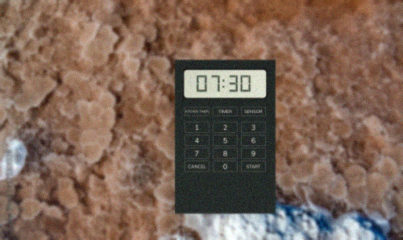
{"hour": 7, "minute": 30}
